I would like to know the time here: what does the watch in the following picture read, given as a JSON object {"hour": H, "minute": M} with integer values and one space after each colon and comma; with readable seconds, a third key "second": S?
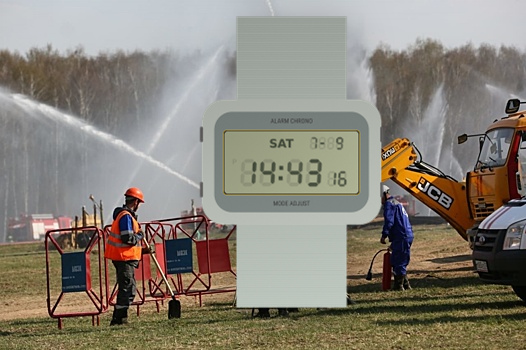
{"hour": 14, "minute": 43, "second": 16}
